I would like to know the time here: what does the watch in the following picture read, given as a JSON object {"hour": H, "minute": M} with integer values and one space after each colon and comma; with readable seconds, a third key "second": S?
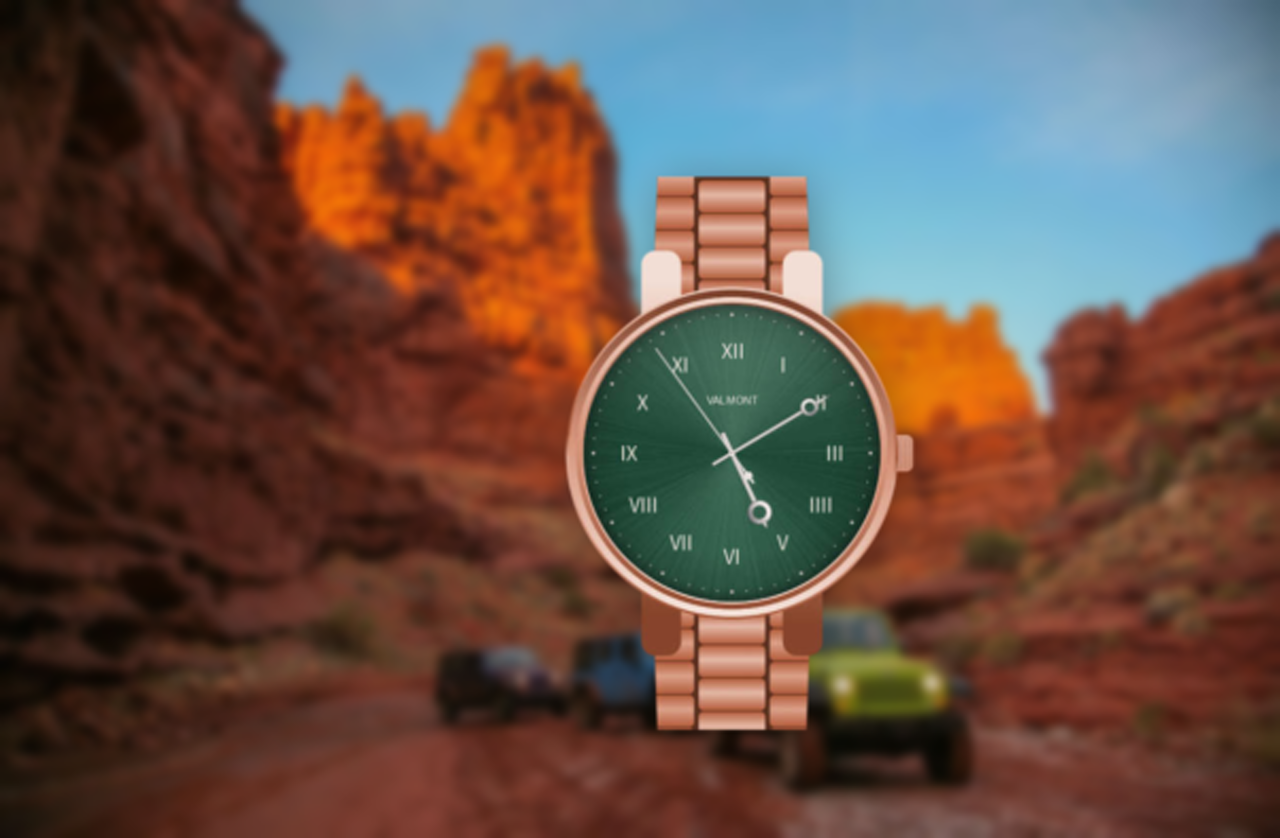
{"hour": 5, "minute": 9, "second": 54}
